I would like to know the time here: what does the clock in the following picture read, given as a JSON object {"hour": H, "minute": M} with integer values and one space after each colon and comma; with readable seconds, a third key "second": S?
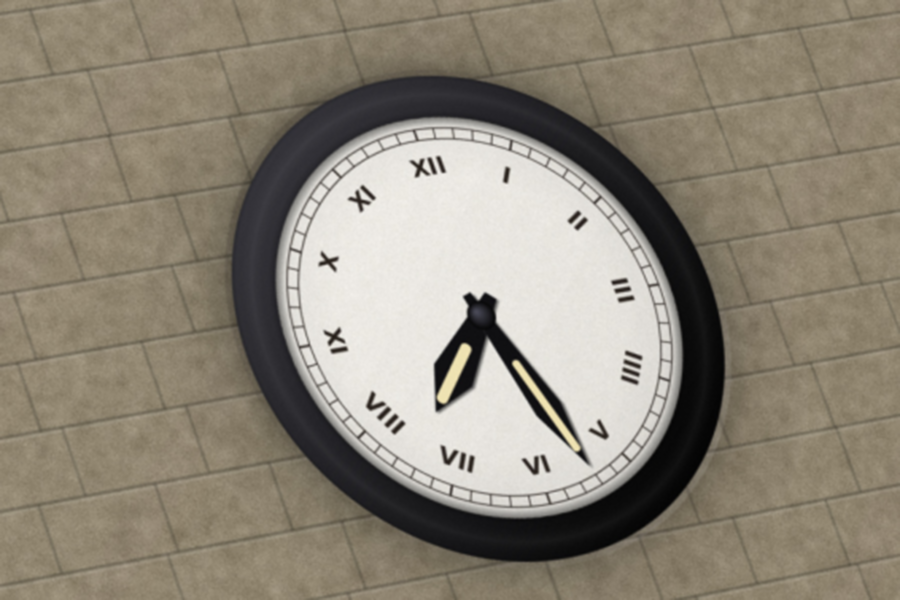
{"hour": 7, "minute": 27}
